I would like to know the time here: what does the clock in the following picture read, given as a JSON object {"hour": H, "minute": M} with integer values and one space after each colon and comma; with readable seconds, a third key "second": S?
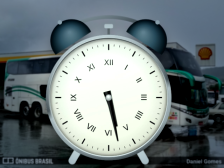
{"hour": 5, "minute": 28}
